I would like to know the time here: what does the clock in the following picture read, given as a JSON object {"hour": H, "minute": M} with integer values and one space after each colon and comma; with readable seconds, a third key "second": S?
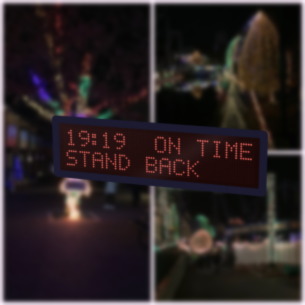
{"hour": 19, "minute": 19}
